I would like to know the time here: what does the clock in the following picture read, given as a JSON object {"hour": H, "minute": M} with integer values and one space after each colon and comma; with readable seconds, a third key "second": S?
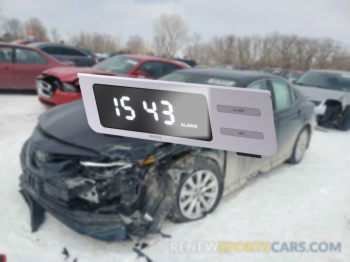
{"hour": 15, "minute": 43}
